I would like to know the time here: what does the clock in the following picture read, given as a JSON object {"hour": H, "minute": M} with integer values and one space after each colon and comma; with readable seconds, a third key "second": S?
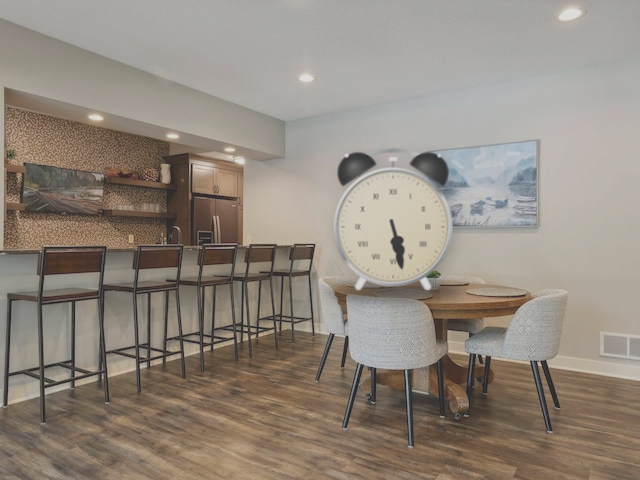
{"hour": 5, "minute": 28}
